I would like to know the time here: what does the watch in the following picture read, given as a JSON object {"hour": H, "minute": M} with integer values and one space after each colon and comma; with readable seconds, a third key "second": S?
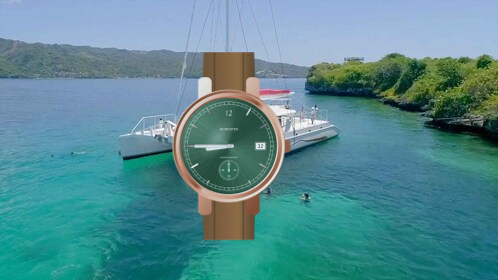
{"hour": 8, "minute": 45}
